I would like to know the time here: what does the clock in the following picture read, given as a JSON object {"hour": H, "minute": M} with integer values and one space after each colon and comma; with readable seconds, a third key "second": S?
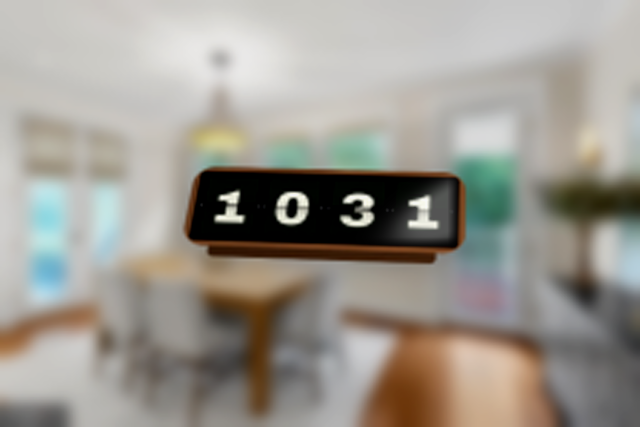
{"hour": 10, "minute": 31}
